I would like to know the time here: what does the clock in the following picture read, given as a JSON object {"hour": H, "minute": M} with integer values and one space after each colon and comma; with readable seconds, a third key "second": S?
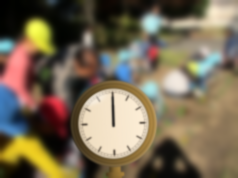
{"hour": 12, "minute": 0}
